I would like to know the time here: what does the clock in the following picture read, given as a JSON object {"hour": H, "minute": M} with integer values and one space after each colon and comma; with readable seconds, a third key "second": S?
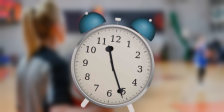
{"hour": 11, "minute": 26}
